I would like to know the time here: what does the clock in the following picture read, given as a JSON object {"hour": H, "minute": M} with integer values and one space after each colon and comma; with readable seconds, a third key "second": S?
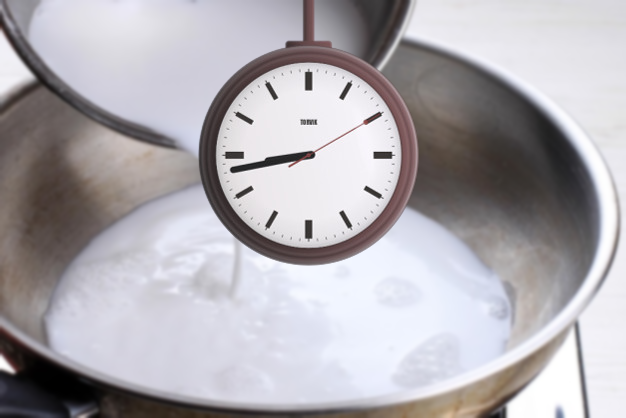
{"hour": 8, "minute": 43, "second": 10}
